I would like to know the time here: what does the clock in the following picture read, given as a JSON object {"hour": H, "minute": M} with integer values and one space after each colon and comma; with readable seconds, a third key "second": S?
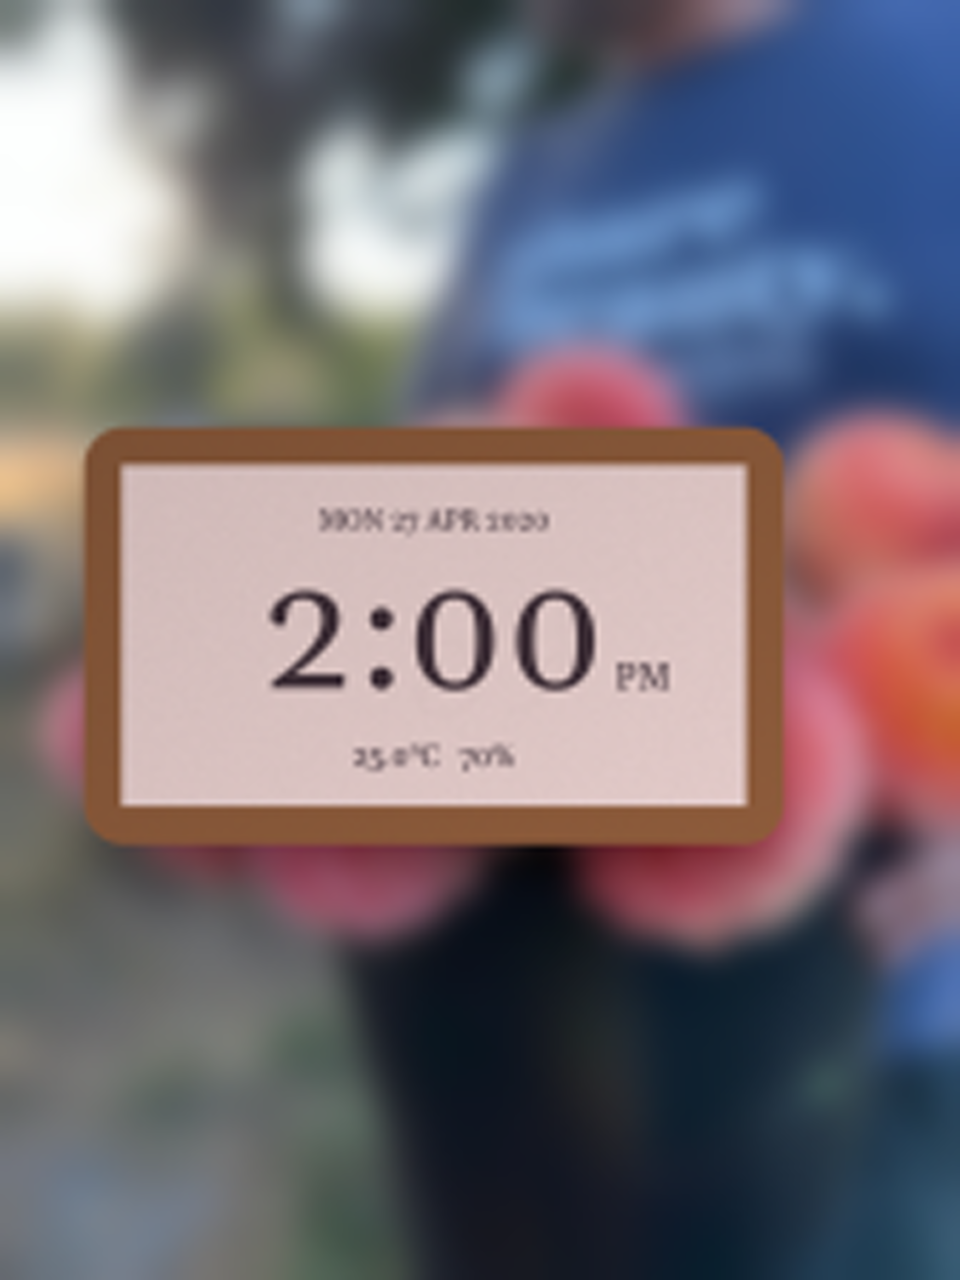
{"hour": 2, "minute": 0}
